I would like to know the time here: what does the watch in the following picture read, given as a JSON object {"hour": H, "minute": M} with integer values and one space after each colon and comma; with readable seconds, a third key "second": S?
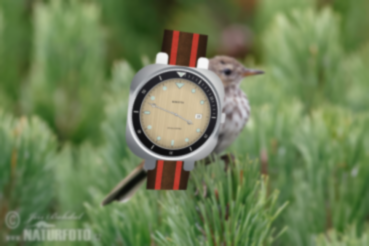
{"hour": 3, "minute": 48}
